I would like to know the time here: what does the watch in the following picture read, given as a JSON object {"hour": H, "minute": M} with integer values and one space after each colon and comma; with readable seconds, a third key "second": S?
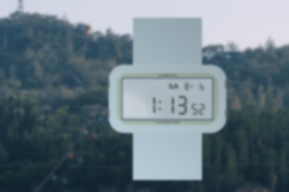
{"hour": 1, "minute": 13}
